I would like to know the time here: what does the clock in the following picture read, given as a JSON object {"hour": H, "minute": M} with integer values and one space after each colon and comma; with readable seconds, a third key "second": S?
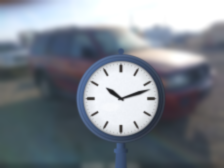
{"hour": 10, "minute": 12}
